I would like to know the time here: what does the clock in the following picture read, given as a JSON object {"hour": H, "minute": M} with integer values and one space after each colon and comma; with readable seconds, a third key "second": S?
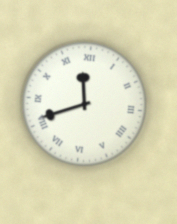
{"hour": 11, "minute": 41}
